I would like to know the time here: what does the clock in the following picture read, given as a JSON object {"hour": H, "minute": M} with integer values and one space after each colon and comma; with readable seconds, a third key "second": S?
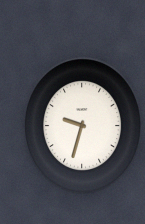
{"hour": 9, "minute": 33}
